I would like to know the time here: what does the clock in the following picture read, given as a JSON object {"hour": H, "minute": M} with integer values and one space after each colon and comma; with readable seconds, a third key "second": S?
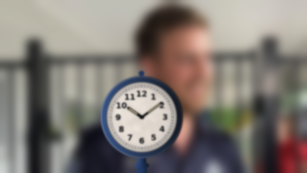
{"hour": 10, "minute": 9}
